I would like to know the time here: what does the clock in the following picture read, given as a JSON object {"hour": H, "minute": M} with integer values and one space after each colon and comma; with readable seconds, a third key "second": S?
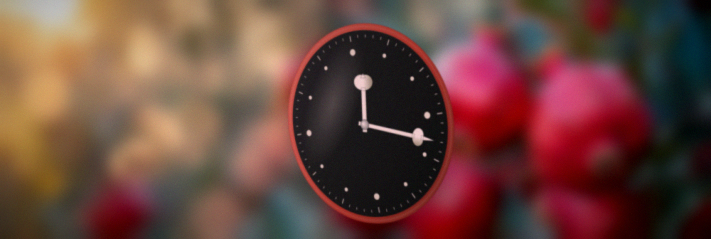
{"hour": 12, "minute": 18}
